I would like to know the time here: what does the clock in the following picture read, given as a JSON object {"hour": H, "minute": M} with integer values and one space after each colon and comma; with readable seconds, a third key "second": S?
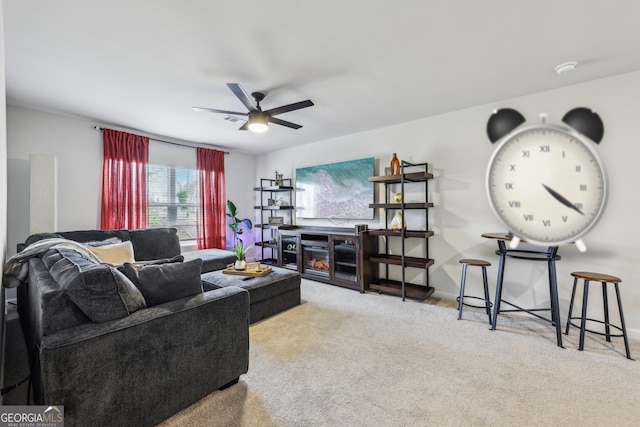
{"hour": 4, "minute": 21}
